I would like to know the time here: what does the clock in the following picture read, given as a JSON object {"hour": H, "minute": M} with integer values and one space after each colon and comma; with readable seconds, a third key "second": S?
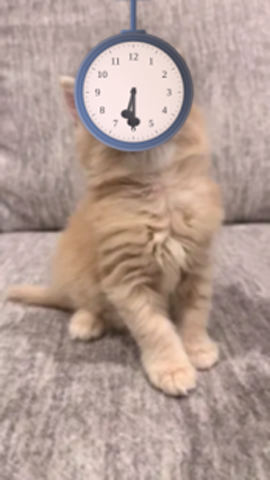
{"hour": 6, "minute": 30}
